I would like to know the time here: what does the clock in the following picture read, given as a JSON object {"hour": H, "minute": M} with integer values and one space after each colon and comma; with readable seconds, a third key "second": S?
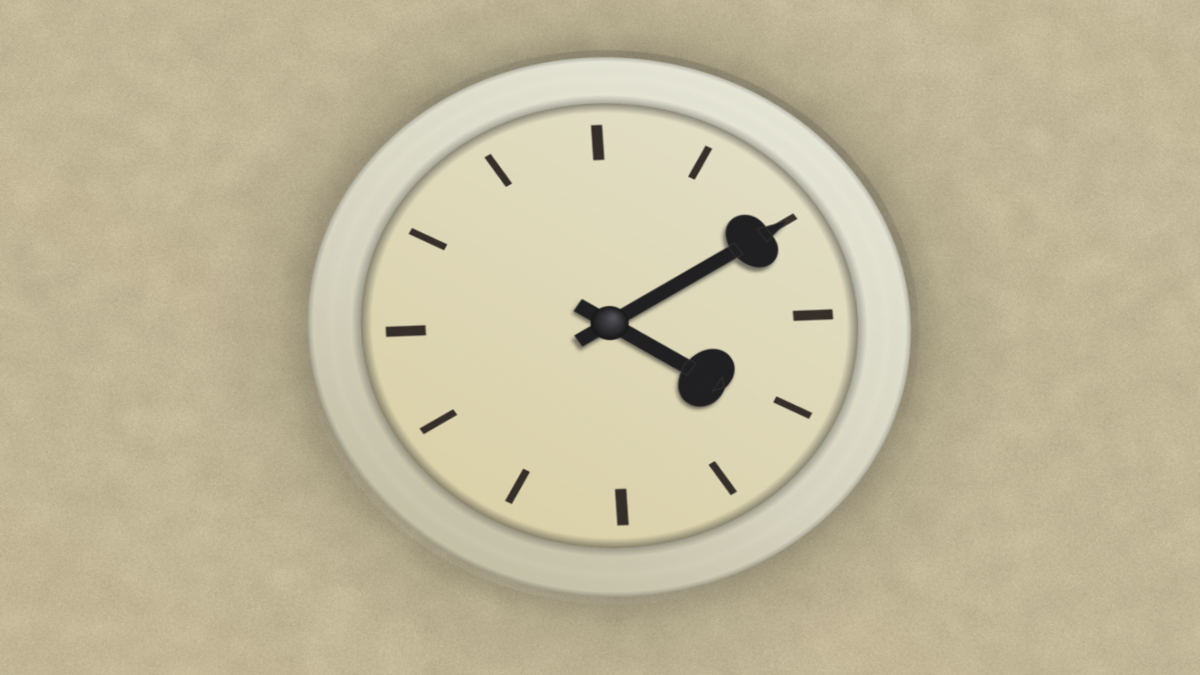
{"hour": 4, "minute": 10}
